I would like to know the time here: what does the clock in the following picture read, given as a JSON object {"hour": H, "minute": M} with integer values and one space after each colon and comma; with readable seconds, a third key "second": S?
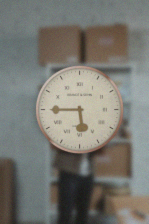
{"hour": 5, "minute": 45}
